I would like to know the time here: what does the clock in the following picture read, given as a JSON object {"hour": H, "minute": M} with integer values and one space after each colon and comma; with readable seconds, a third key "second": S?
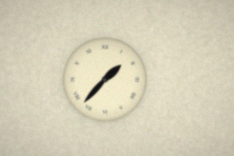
{"hour": 1, "minute": 37}
